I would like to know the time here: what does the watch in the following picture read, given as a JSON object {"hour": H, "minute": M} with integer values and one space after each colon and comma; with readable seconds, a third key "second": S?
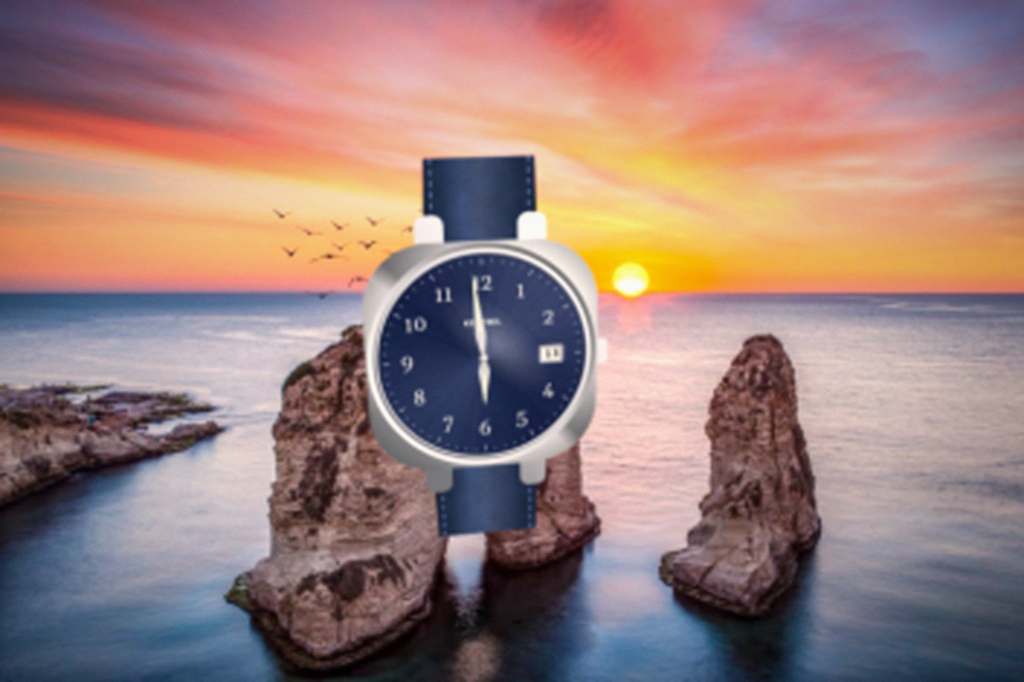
{"hour": 5, "minute": 59}
